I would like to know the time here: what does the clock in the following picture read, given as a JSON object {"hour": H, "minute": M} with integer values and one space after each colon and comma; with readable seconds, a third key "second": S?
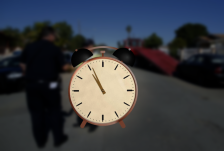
{"hour": 10, "minute": 56}
